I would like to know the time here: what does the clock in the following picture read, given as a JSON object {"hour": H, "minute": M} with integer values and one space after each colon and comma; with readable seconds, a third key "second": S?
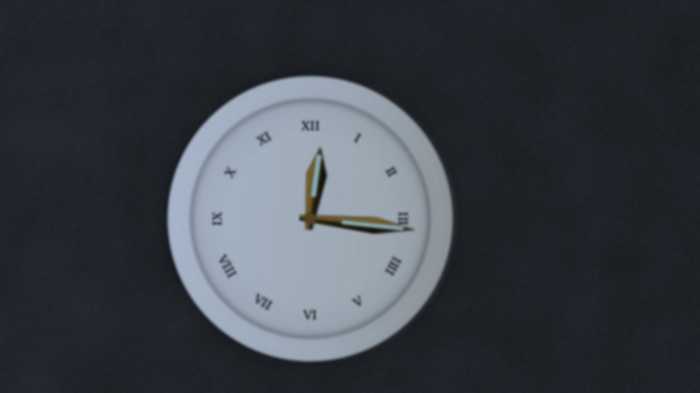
{"hour": 12, "minute": 16}
